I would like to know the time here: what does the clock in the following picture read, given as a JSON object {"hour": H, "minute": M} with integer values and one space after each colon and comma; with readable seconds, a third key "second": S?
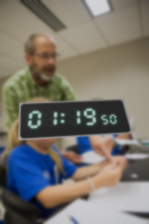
{"hour": 1, "minute": 19, "second": 50}
